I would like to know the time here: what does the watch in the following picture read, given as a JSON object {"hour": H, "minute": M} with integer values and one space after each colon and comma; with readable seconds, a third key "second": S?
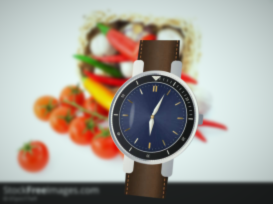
{"hour": 6, "minute": 4}
